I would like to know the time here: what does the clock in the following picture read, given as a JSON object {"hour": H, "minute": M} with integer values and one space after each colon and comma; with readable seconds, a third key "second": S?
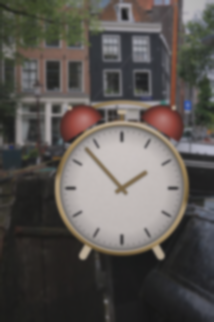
{"hour": 1, "minute": 53}
